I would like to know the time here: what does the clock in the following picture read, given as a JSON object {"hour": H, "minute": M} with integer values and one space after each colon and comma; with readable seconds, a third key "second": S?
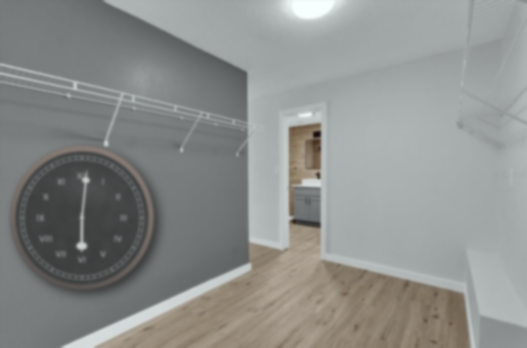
{"hour": 6, "minute": 1}
